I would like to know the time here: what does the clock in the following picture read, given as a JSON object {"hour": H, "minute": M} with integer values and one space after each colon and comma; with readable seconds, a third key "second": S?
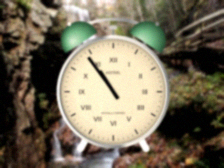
{"hour": 10, "minute": 54}
